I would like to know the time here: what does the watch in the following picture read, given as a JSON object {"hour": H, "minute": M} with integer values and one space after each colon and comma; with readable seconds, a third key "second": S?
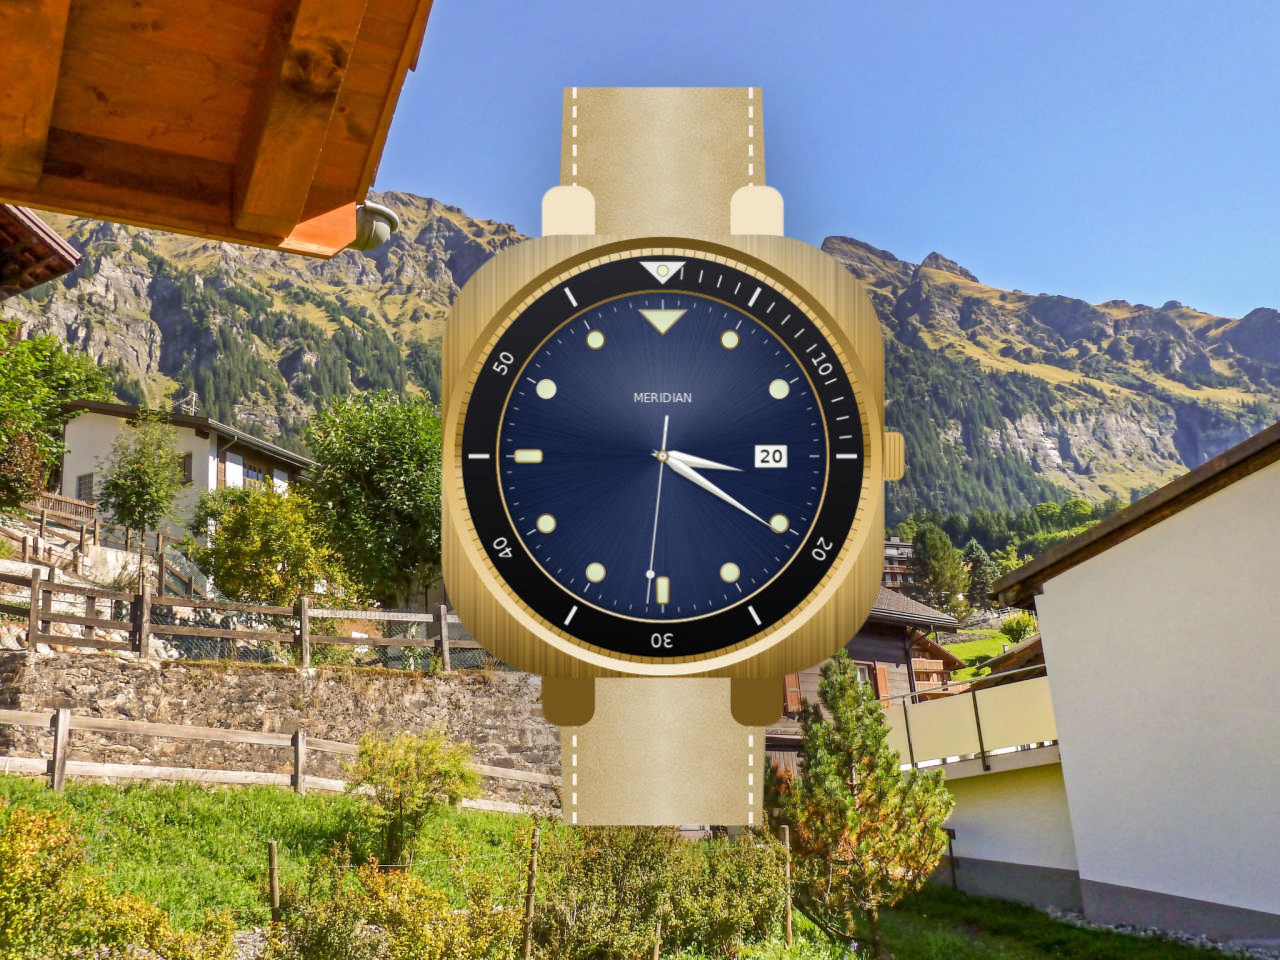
{"hour": 3, "minute": 20, "second": 31}
